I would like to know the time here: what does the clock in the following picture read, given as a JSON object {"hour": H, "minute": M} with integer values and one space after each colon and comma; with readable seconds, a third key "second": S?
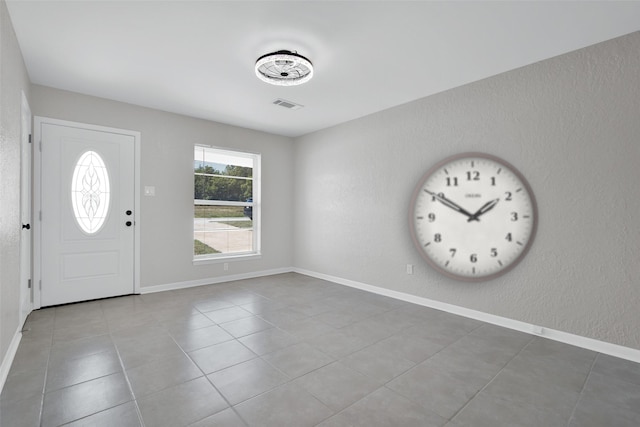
{"hour": 1, "minute": 50}
